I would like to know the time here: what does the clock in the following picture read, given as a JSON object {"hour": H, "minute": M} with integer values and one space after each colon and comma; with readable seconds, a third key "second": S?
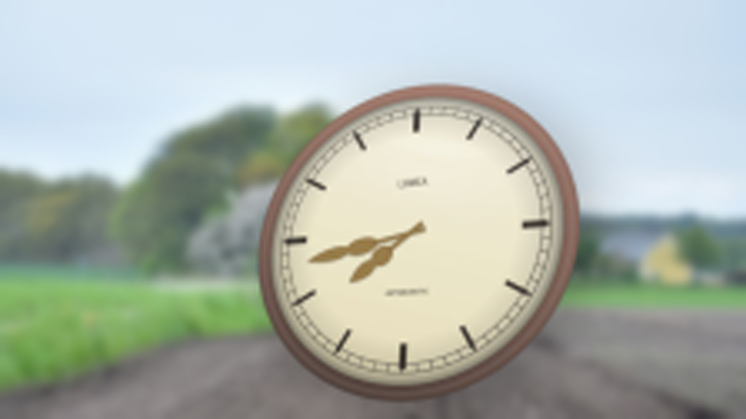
{"hour": 7, "minute": 43}
